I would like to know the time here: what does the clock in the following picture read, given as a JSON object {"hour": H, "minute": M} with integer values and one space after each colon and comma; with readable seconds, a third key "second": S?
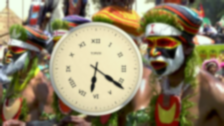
{"hour": 6, "minute": 21}
